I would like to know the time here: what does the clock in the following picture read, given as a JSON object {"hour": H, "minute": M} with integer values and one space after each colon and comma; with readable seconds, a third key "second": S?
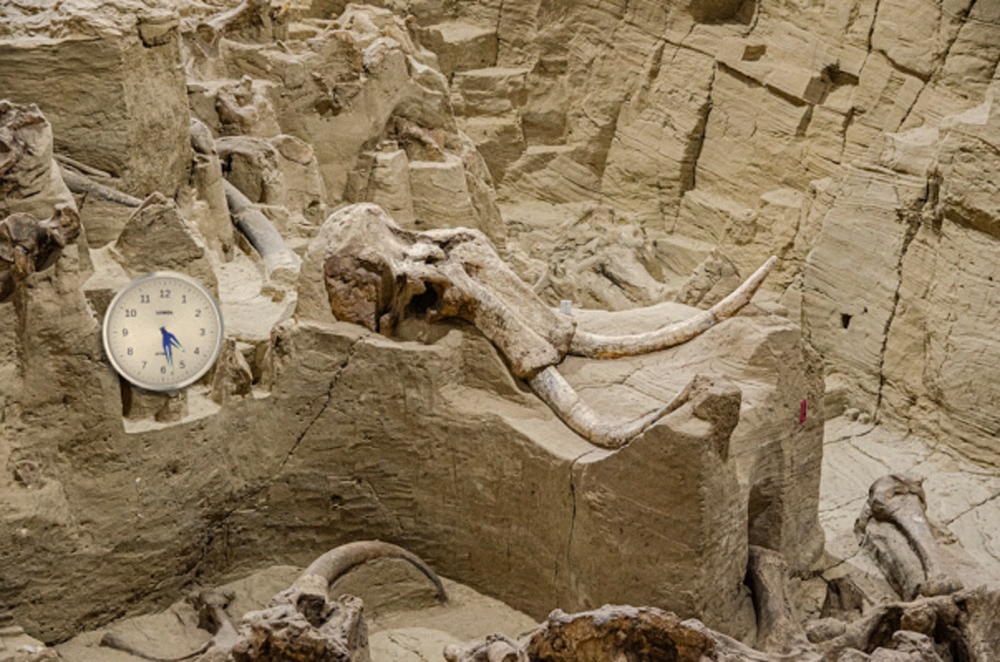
{"hour": 4, "minute": 28}
